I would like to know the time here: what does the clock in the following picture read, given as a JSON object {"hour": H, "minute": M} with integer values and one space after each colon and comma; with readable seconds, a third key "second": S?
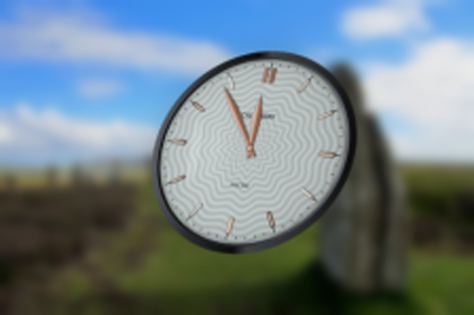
{"hour": 11, "minute": 54}
